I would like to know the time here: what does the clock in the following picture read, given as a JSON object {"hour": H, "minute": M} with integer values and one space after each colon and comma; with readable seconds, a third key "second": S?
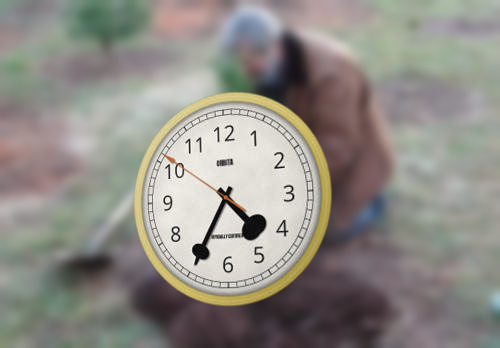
{"hour": 4, "minute": 34, "second": 51}
